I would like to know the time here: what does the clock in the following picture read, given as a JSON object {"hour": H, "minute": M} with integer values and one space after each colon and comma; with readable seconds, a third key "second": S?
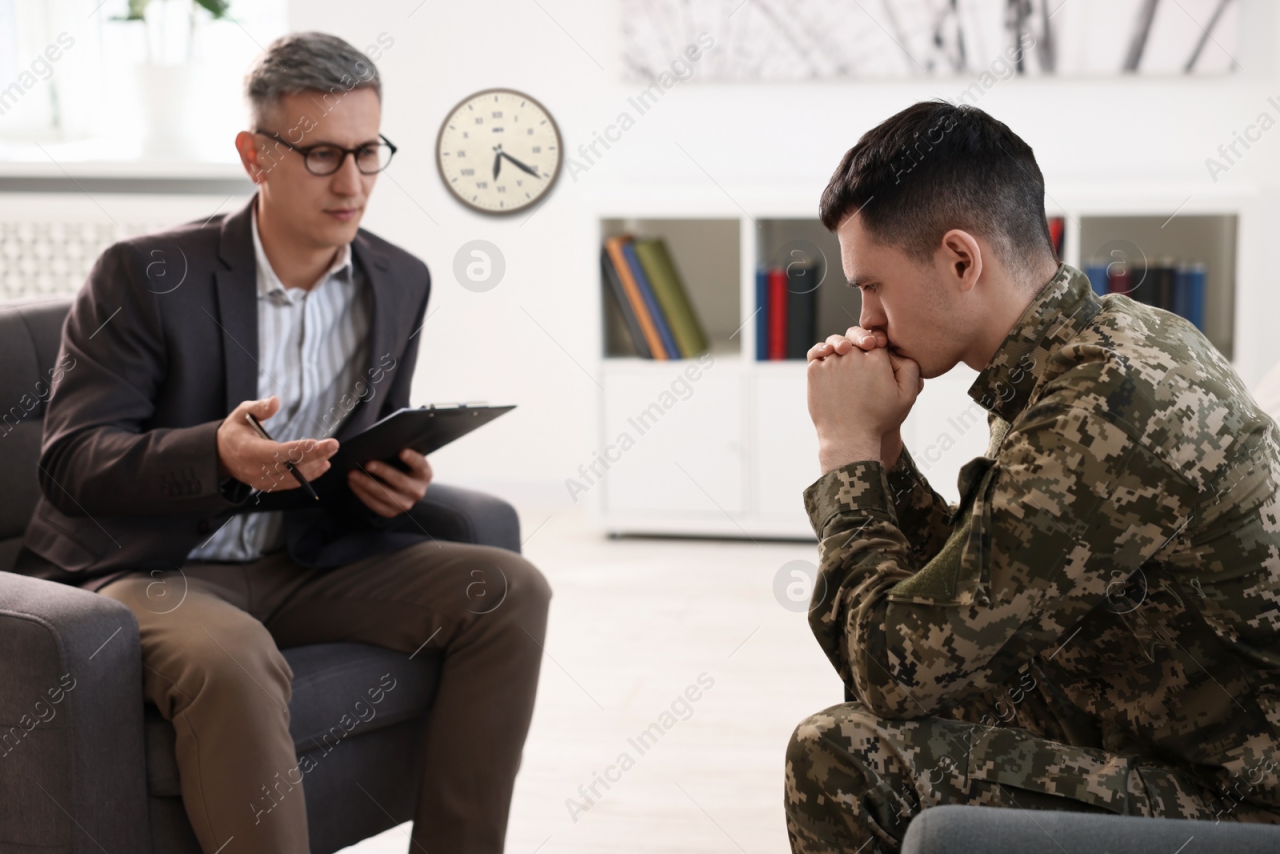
{"hour": 6, "minute": 21}
